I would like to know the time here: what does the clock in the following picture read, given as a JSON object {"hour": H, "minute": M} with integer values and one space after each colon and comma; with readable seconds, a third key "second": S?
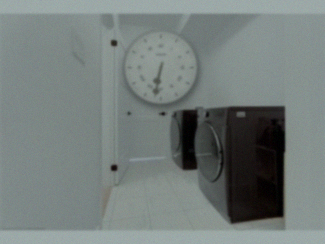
{"hour": 6, "minute": 32}
